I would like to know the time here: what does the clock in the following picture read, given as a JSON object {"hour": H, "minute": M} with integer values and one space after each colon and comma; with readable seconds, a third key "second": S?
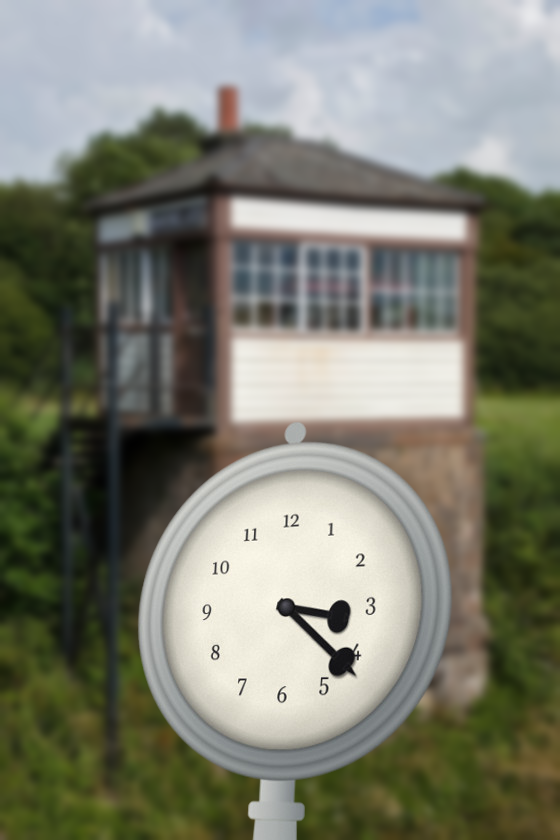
{"hour": 3, "minute": 22}
